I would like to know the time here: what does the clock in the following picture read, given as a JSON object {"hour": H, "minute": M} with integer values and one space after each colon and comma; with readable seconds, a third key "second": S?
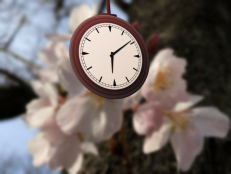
{"hour": 6, "minute": 9}
